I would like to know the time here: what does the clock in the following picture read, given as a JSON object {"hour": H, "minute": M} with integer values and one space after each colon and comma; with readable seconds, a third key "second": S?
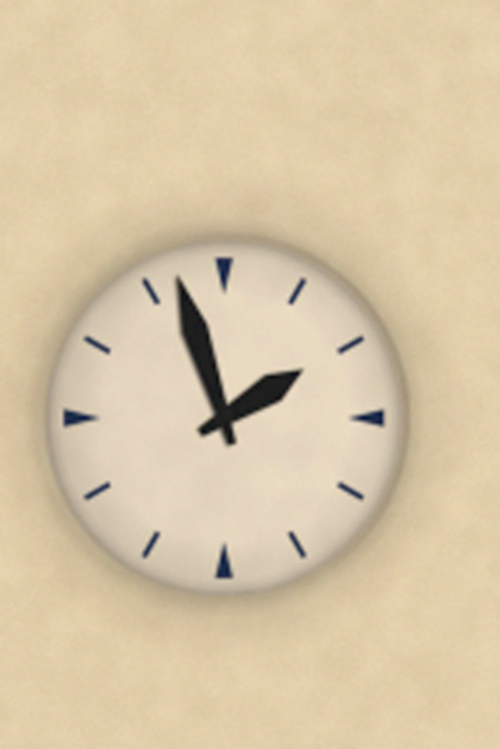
{"hour": 1, "minute": 57}
